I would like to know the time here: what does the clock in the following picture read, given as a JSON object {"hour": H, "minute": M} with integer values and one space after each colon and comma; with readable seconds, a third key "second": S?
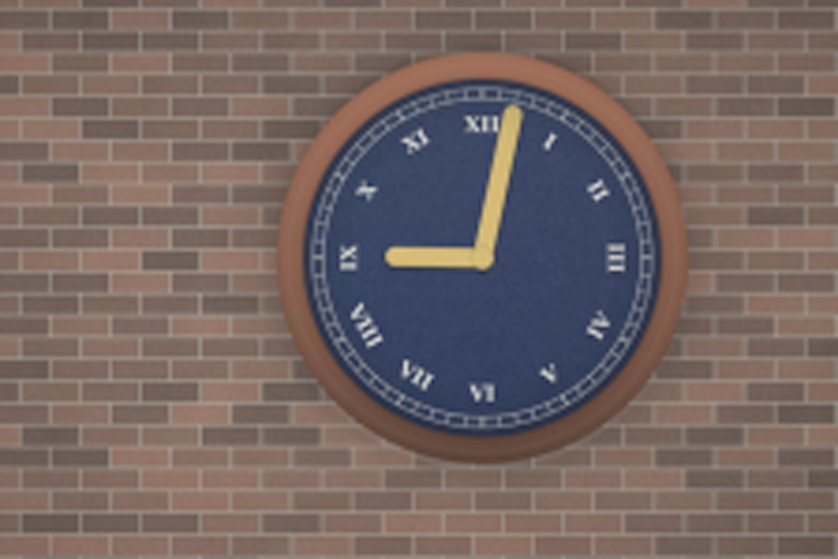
{"hour": 9, "minute": 2}
